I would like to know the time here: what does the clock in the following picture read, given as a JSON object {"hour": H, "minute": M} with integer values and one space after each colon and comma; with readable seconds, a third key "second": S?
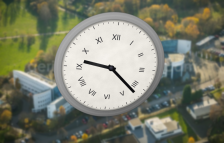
{"hour": 9, "minute": 22}
